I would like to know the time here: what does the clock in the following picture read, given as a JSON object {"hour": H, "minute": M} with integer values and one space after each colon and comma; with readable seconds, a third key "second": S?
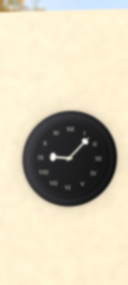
{"hour": 9, "minute": 7}
